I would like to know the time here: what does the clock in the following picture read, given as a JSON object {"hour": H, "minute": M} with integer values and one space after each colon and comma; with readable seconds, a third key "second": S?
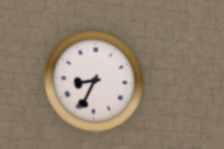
{"hour": 8, "minute": 34}
